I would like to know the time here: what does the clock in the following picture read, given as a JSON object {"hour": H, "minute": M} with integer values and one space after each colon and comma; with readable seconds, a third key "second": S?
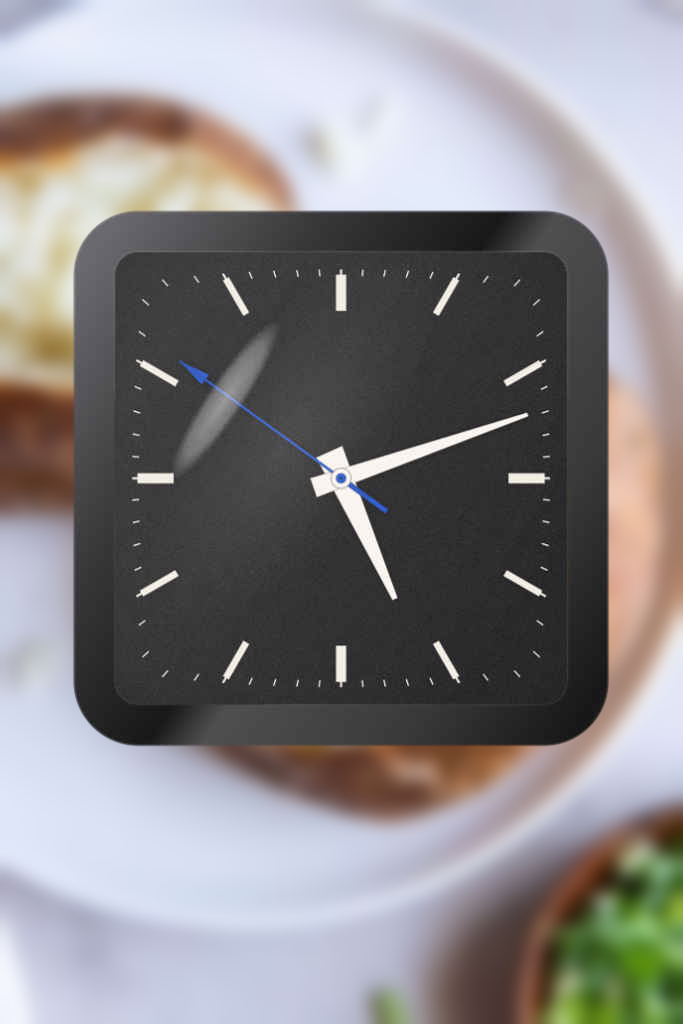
{"hour": 5, "minute": 11, "second": 51}
